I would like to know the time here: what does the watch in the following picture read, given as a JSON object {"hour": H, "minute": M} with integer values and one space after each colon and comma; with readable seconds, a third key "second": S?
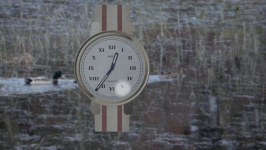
{"hour": 12, "minute": 36}
